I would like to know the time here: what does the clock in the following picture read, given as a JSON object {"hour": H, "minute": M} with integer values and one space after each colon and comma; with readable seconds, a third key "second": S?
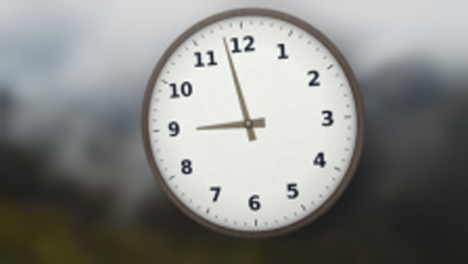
{"hour": 8, "minute": 58}
